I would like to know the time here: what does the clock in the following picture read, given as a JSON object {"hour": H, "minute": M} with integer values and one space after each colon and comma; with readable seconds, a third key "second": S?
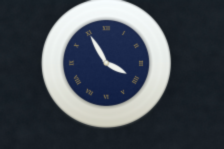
{"hour": 3, "minute": 55}
